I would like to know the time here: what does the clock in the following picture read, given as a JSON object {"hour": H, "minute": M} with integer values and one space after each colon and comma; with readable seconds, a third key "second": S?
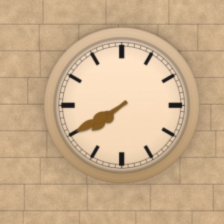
{"hour": 7, "minute": 40}
